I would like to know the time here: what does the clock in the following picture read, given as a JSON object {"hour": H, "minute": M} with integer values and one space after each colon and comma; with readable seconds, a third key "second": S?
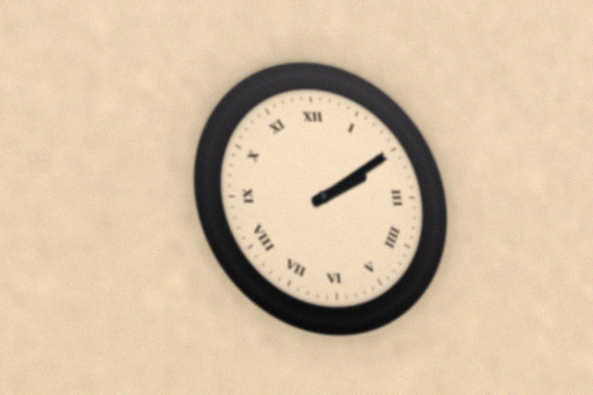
{"hour": 2, "minute": 10}
